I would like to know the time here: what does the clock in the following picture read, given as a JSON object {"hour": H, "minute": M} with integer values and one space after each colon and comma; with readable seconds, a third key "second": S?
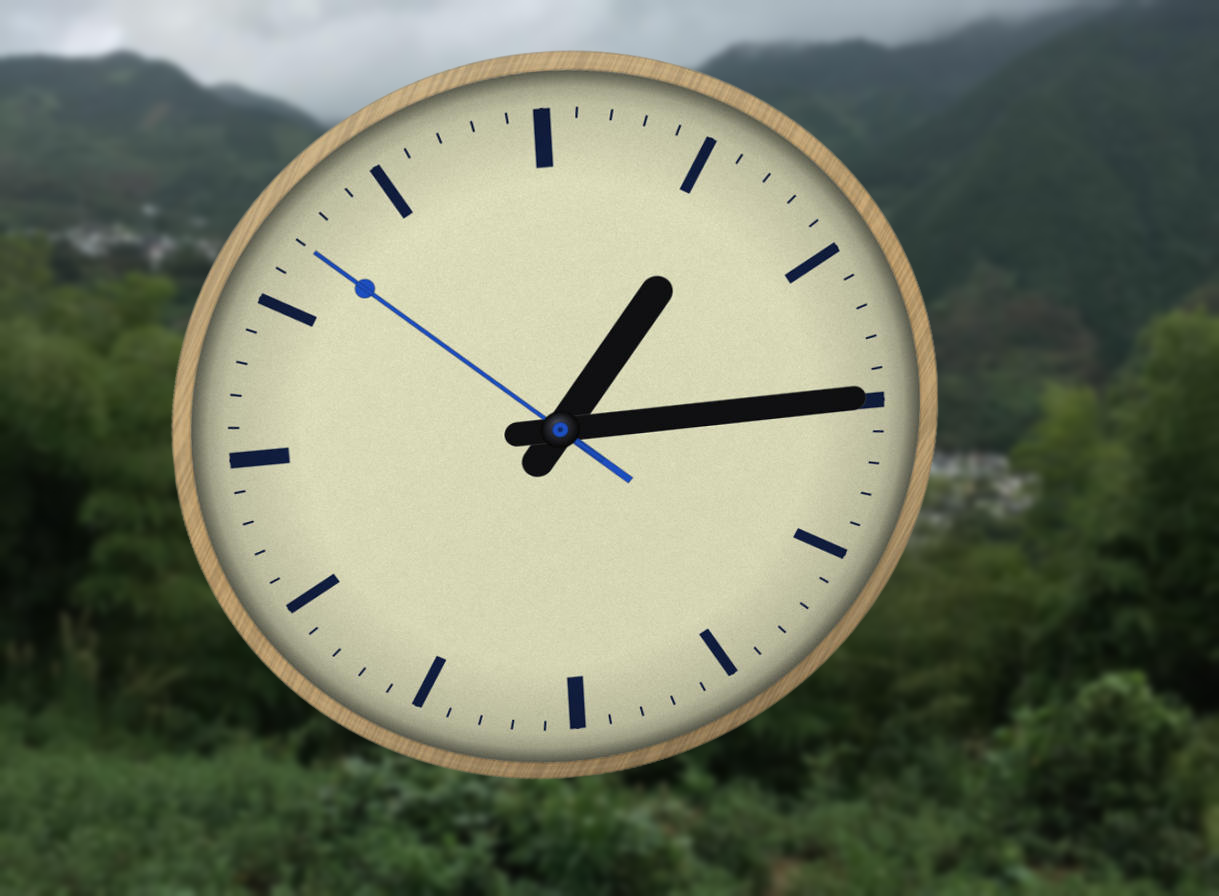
{"hour": 1, "minute": 14, "second": 52}
